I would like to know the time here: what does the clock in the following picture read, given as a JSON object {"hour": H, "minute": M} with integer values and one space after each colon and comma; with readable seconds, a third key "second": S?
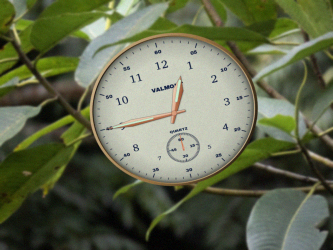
{"hour": 12, "minute": 45}
